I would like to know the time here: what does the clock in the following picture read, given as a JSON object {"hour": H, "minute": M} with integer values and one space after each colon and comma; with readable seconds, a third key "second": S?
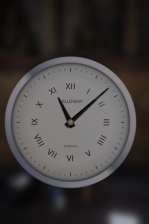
{"hour": 11, "minute": 8}
